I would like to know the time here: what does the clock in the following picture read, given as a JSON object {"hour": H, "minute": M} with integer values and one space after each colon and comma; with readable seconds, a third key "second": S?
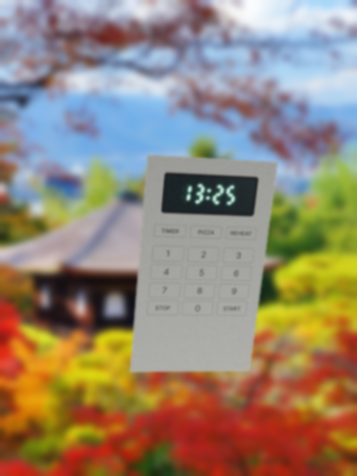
{"hour": 13, "minute": 25}
